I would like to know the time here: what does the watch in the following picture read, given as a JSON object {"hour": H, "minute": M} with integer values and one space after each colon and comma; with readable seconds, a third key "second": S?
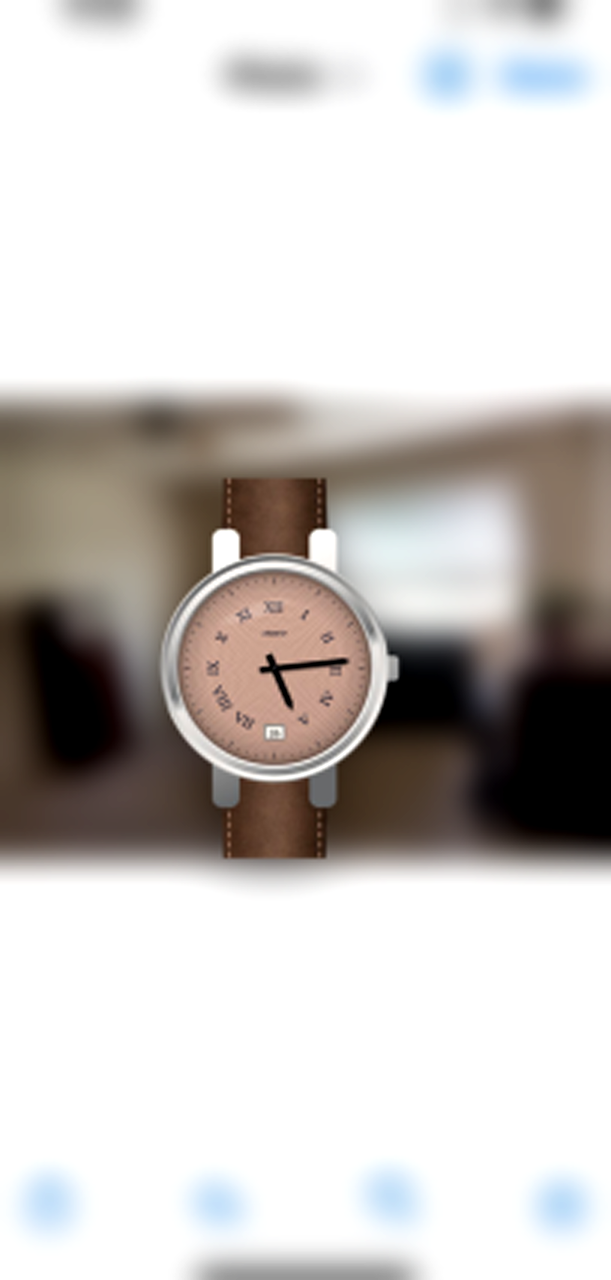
{"hour": 5, "minute": 14}
